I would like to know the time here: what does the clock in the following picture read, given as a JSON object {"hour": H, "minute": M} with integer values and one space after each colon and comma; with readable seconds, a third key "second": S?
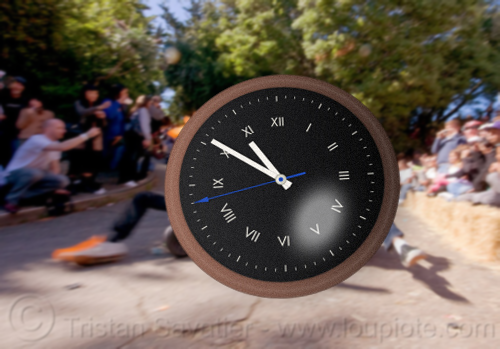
{"hour": 10, "minute": 50, "second": 43}
